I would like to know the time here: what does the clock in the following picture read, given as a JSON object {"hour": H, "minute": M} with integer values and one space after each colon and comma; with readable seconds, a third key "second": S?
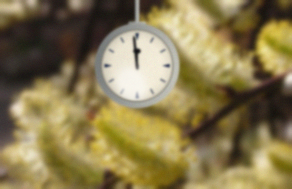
{"hour": 11, "minute": 59}
